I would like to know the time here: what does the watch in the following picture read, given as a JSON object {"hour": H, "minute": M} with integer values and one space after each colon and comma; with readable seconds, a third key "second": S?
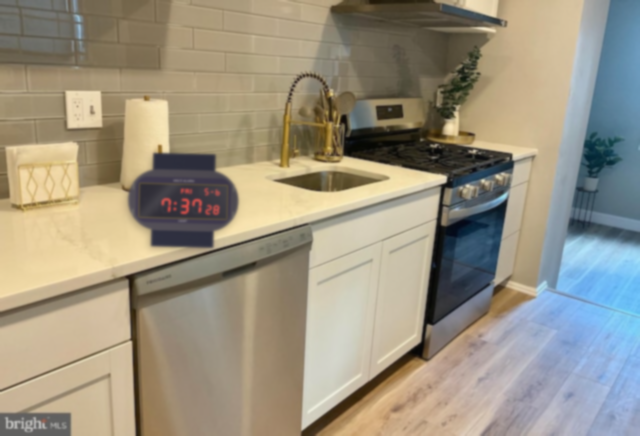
{"hour": 7, "minute": 37}
